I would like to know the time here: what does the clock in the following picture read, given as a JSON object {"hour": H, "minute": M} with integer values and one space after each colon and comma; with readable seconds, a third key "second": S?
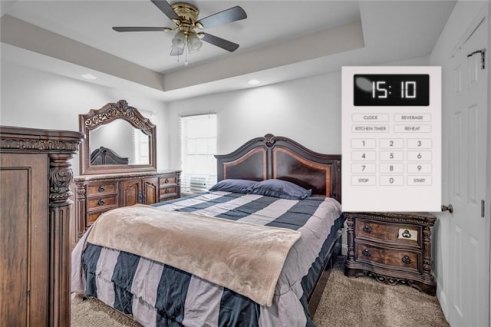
{"hour": 15, "minute": 10}
